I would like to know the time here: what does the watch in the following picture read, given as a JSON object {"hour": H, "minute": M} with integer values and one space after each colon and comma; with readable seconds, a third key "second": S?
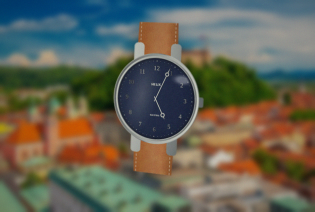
{"hour": 5, "minute": 4}
